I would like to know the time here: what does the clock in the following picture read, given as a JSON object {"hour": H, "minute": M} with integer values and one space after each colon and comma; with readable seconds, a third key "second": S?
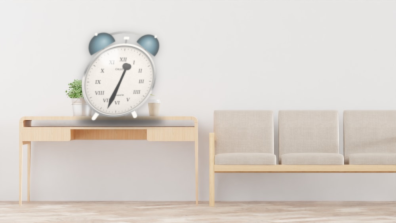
{"hour": 12, "minute": 33}
